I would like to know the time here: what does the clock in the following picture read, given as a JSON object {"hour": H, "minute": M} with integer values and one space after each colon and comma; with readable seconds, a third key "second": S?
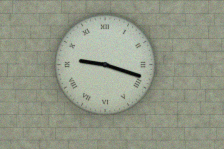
{"hour": 9, "minute": 18}
